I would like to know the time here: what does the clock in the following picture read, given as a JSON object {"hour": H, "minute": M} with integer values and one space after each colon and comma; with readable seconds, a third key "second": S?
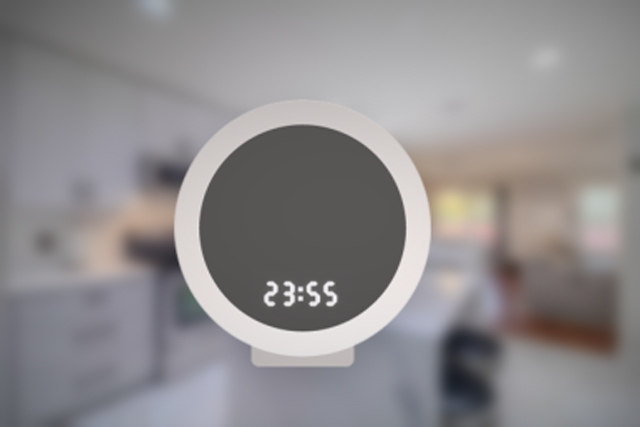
{"hour": 23, "minute": 55}
